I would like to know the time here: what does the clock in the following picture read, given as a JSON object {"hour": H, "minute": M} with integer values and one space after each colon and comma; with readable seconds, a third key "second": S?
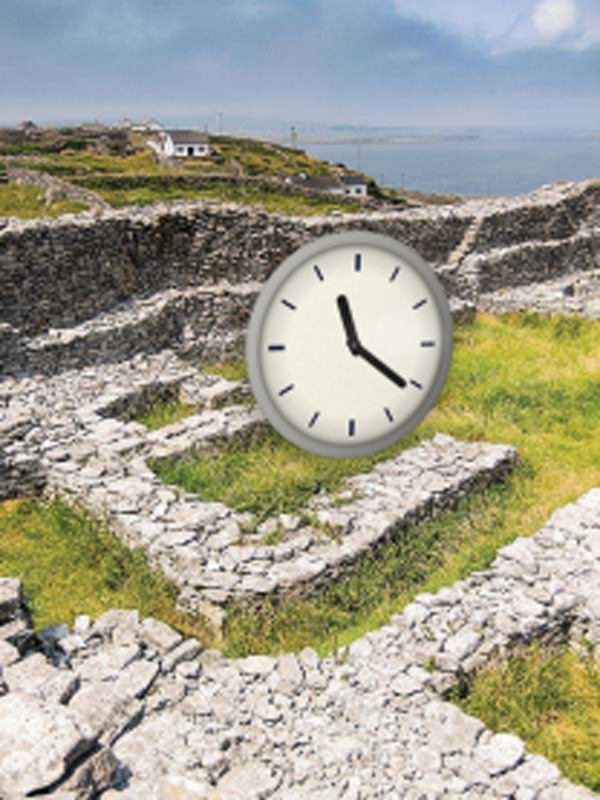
{"hour": 11, "minute": 21}
